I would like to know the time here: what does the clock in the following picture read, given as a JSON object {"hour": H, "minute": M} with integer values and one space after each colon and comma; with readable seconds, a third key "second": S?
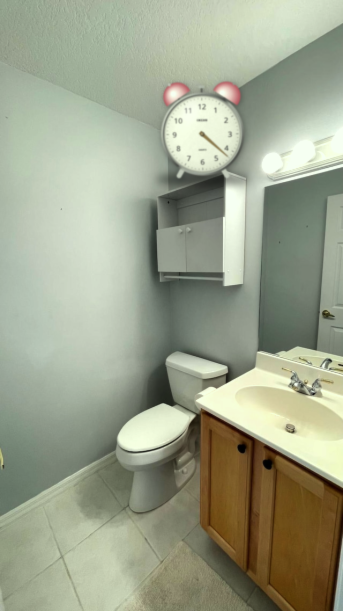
{"hour": 4, "minute": 22}
